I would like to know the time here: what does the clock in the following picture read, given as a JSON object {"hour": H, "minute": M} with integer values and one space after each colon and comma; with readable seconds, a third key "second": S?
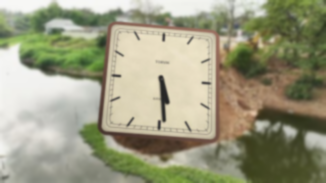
{"hour": 5, "minute": 29}
